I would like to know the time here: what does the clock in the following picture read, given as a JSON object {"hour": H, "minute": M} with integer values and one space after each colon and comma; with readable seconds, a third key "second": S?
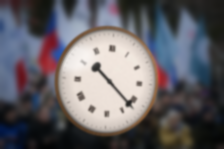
{"hour": 10, "minute": 22}
